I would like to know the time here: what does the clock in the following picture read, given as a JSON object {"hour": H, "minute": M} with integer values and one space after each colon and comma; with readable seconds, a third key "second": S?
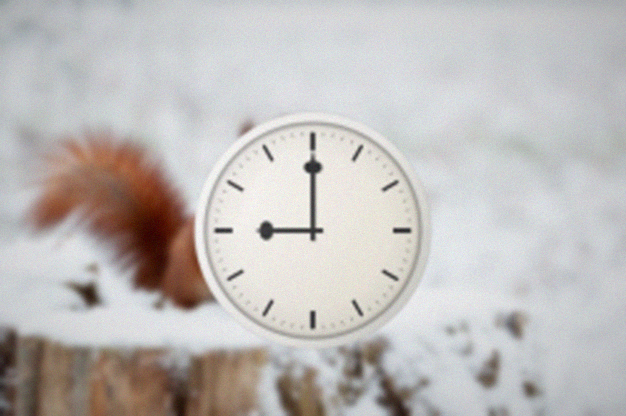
{"hour": 9, "minute": 0}
